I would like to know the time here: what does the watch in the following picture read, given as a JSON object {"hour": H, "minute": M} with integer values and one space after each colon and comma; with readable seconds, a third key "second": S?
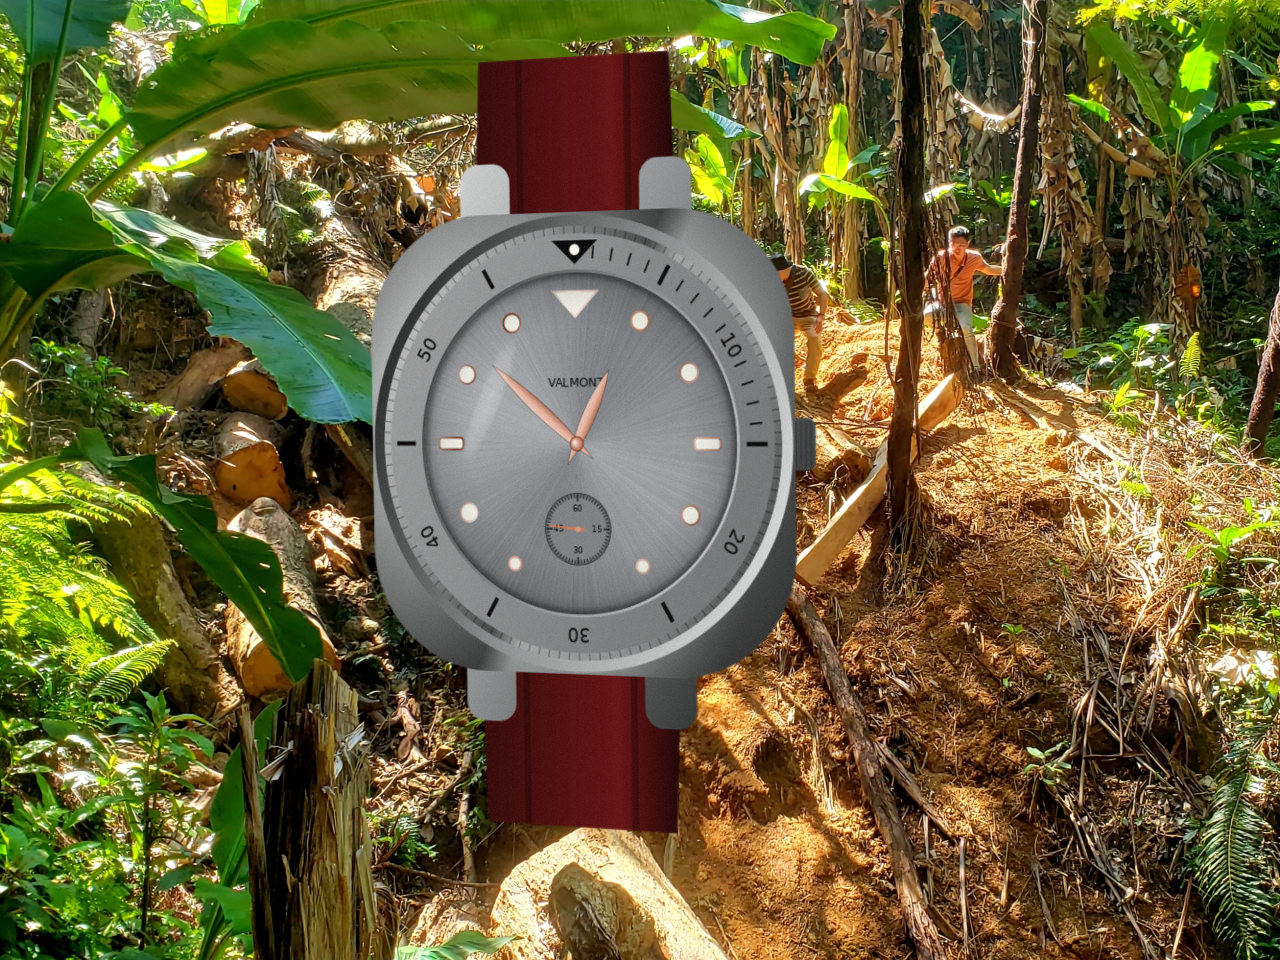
{"hour": 12, "minute": 51, "second": 46}
